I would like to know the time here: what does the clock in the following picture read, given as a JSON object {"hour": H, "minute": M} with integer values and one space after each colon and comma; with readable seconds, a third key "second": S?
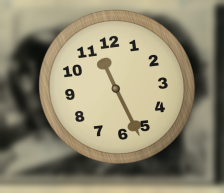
{"hour": 11, "minute": 27}
